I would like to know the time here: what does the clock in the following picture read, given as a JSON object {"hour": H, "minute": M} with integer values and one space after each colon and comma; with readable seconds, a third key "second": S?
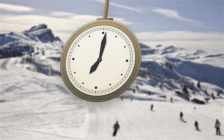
{"hour": 7, "minute": 1}
